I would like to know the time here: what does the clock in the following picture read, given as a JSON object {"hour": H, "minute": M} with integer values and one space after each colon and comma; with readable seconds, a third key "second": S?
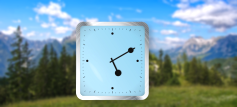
{"hour": 5, "minute": 10}
